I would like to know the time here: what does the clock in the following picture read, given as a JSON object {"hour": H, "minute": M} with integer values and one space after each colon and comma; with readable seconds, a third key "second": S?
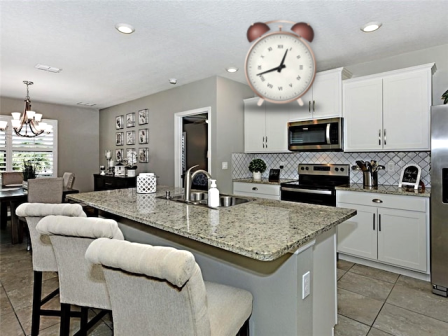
{"hour": 12, "minute": 42}
